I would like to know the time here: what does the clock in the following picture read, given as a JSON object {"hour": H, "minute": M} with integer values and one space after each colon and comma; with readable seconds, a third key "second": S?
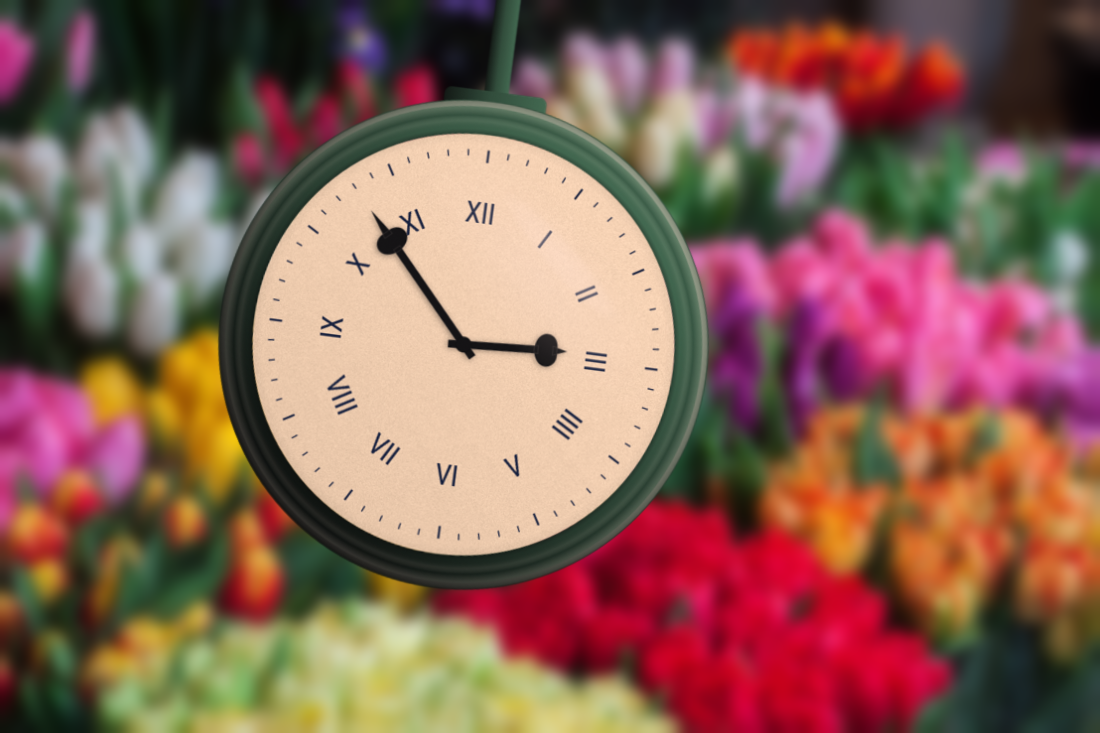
{"hour": 2, "minute": 53}
